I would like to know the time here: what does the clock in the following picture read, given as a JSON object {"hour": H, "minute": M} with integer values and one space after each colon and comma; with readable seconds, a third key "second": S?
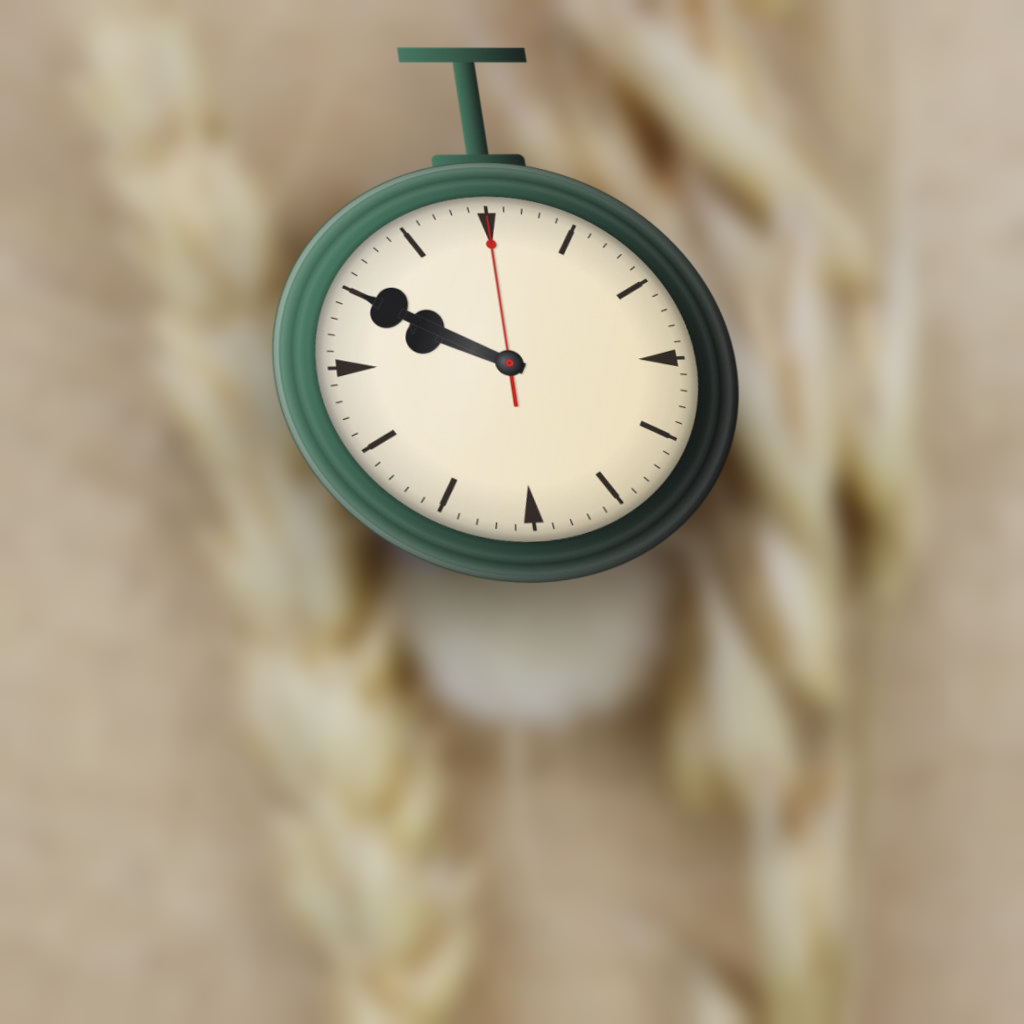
{"hour": 9, "minute": 50, "second": 0}
